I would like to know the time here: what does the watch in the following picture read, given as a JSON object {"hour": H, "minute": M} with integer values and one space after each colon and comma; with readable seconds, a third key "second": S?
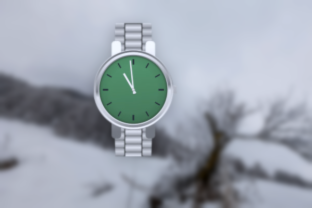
{"hour": 10, "minute": 59}
